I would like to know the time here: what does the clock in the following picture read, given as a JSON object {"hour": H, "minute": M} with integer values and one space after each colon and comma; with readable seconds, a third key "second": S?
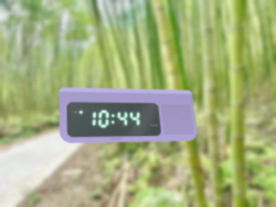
{"hour": 10, "minute": 44}
